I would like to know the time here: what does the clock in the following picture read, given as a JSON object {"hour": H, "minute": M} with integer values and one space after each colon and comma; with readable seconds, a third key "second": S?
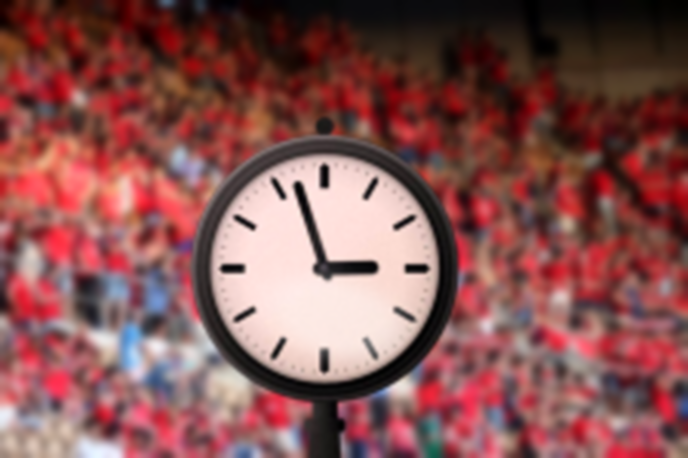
{"hour": 2, "minute": 57}
